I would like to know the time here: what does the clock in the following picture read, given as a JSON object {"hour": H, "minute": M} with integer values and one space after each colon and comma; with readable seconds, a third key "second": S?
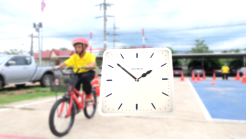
{"hour": 1, "minute": 52}
